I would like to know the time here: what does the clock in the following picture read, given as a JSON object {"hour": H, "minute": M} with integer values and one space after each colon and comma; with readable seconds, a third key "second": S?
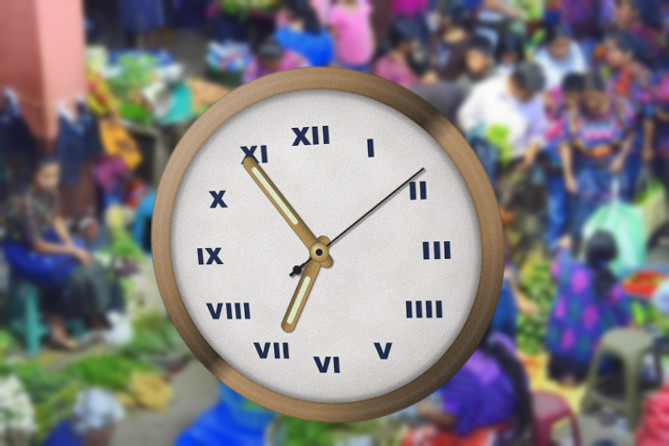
{"hour": 6, "minute": 54, "second": 9}
